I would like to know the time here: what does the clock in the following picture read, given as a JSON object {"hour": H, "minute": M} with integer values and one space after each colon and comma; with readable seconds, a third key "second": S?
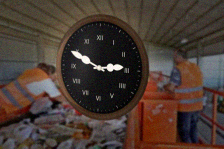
{"hour": 2, "minute": 49}
